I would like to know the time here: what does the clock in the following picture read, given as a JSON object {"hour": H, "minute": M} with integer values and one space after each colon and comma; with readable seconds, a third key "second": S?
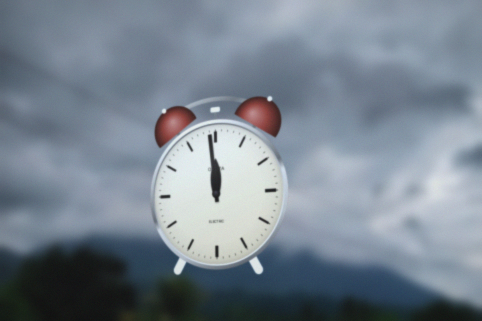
{"hour": 11, "minute": 59}
